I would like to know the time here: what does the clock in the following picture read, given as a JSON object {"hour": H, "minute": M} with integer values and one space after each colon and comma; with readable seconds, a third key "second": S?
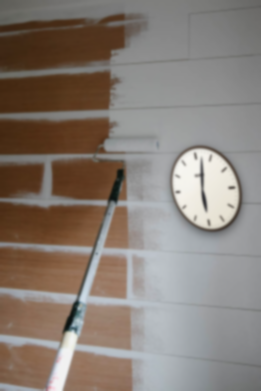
{"hour": 6, "minute": 2}
